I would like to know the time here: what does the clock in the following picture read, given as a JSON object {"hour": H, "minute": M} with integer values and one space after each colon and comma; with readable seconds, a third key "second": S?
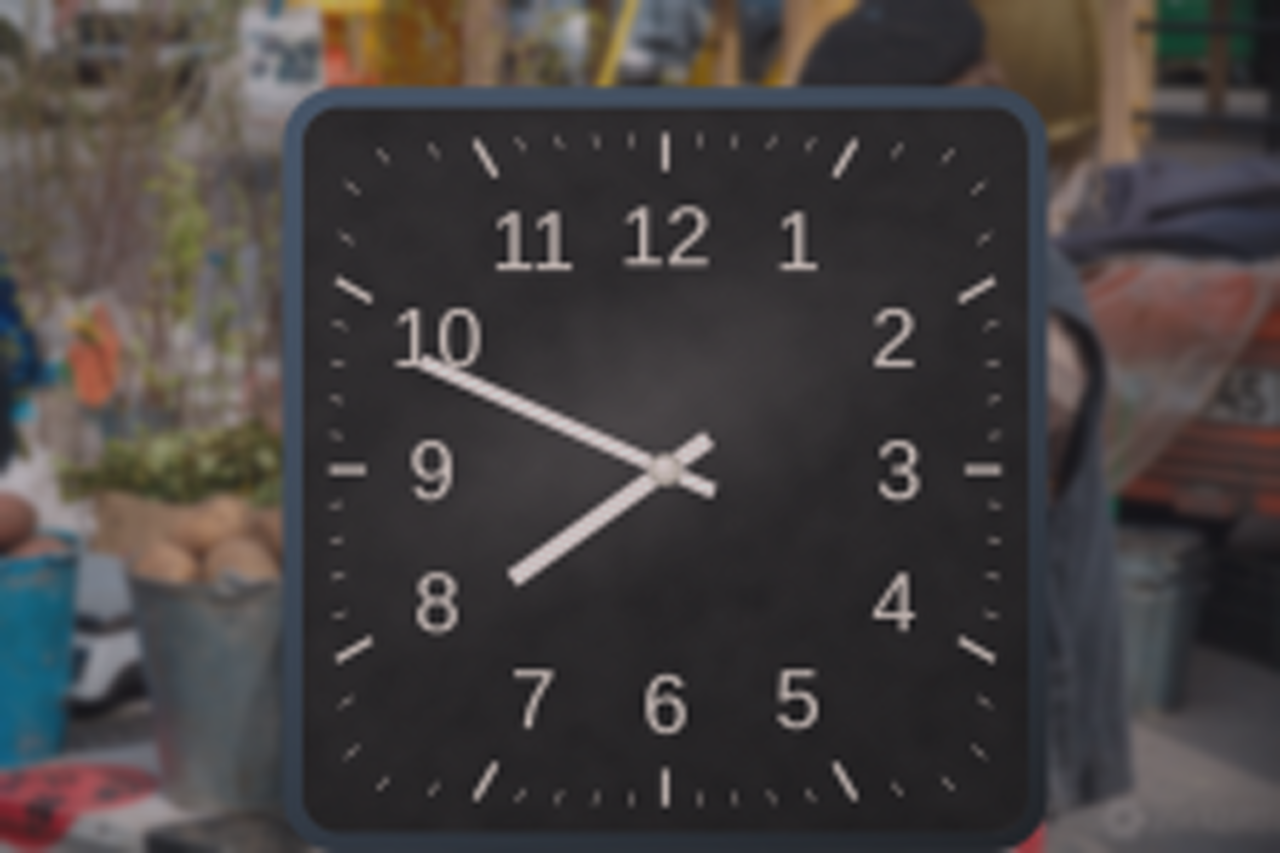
{"hour": 7, "minute": 49}
